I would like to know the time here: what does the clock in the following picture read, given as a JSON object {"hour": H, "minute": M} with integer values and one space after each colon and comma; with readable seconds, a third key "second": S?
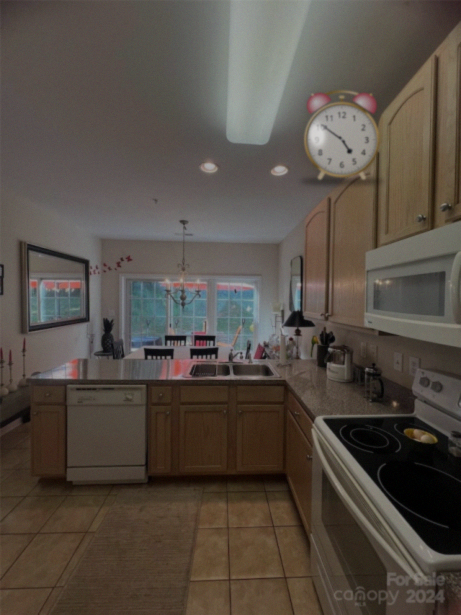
{"hour": 4, "minute": 51}
